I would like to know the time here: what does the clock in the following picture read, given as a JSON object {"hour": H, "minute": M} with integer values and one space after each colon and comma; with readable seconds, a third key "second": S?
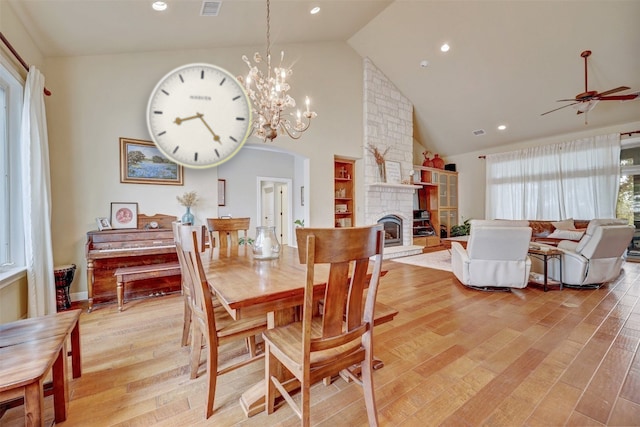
{"hour": 8, "minute": 23}
